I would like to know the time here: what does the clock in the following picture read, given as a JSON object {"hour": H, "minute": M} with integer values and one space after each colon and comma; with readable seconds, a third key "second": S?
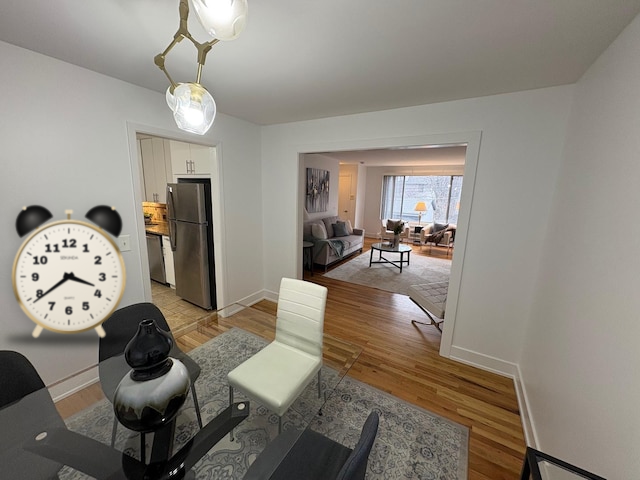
{"hour": 3, "minute": 39}
